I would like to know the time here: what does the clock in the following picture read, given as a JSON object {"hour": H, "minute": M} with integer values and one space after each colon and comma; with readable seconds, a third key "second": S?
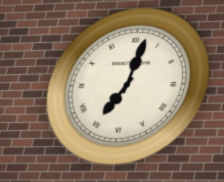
{"hour": 7, "minute": 2}
